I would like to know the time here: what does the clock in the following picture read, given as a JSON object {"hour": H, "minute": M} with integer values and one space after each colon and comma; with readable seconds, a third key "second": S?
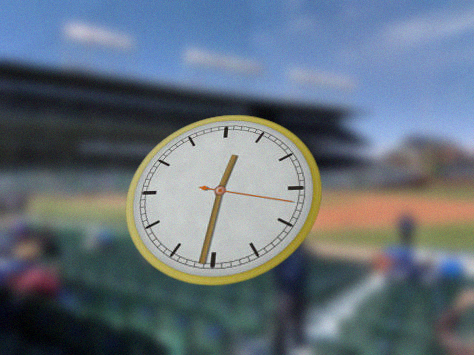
{"hour": 12, "minute": 31, "second": 17}
